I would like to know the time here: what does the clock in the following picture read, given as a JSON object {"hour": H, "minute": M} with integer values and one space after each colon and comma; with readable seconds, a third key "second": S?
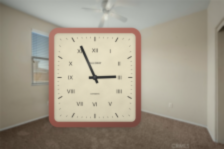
{"hour": 2, "minute": 56}
